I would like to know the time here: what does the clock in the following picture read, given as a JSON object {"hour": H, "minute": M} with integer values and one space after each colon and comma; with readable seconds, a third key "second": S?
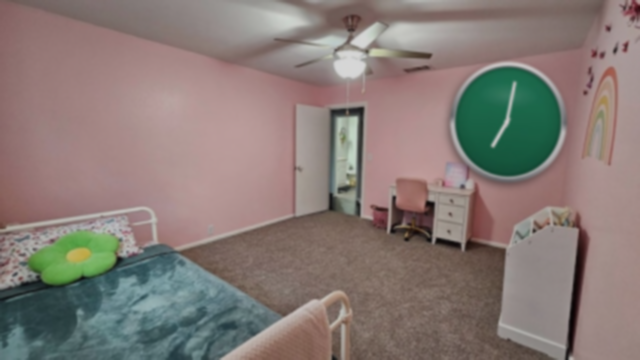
{"hour": 7, "minute": 2}
